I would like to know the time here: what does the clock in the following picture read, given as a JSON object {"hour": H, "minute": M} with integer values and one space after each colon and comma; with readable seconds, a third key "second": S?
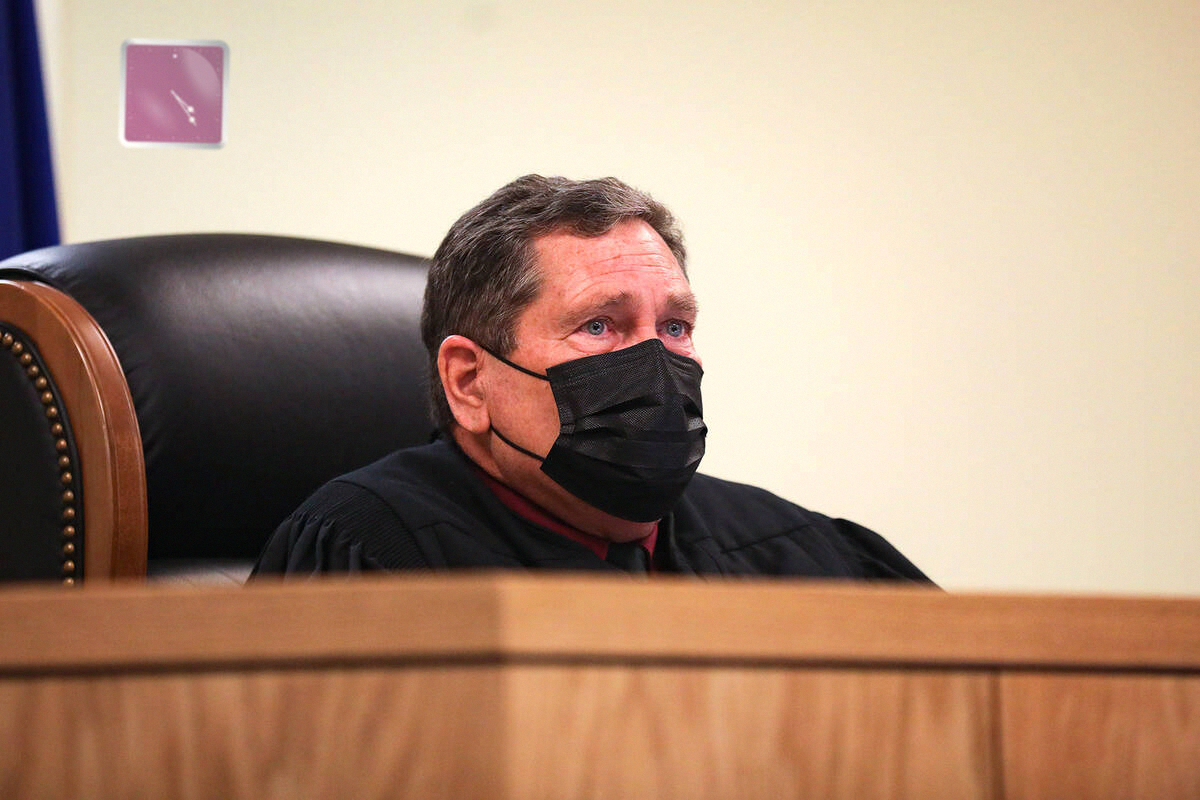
{"hour": 4, "minute": 24}
